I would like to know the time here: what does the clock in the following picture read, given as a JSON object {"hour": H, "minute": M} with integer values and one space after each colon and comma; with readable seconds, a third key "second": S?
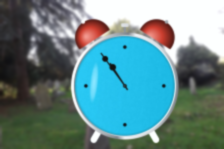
{"hour": 10, "minute": 54}
